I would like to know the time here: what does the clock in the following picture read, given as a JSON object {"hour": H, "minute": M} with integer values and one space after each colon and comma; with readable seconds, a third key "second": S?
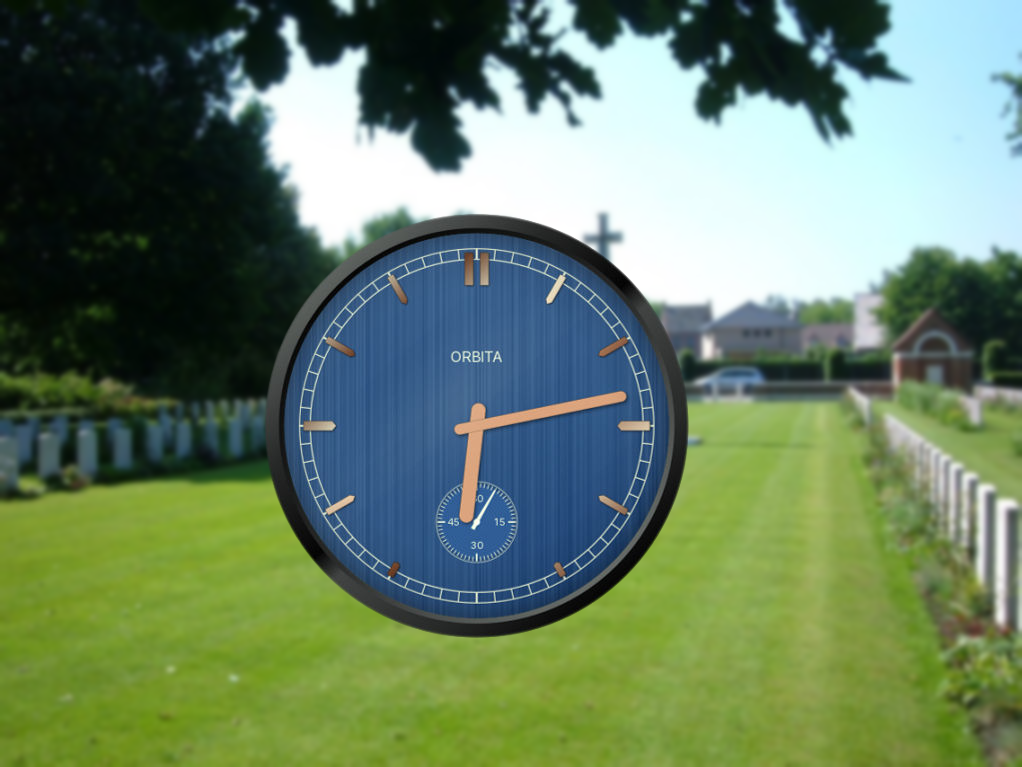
{"hour": 6, "minute": 13, "second": 5}
